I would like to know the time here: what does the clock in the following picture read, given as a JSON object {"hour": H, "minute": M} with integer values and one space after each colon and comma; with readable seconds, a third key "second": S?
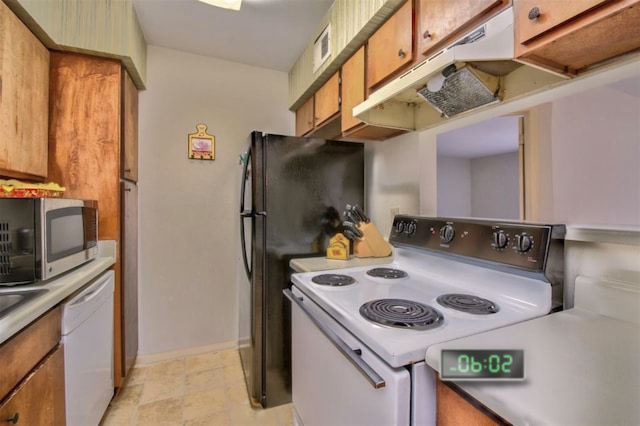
{"hour": 6, "minute": 2}
